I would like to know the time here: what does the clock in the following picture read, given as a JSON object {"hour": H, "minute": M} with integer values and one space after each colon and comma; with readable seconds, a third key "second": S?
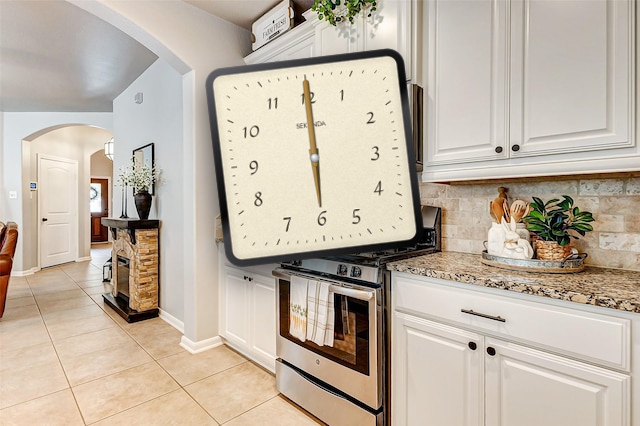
{"hour": 6, "minute": 0}
